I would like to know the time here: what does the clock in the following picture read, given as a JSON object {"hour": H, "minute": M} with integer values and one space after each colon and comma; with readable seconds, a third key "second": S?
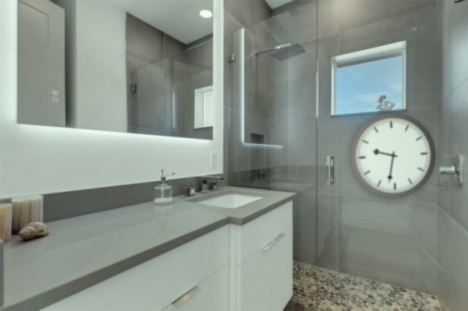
{"hour": 9, "minute": 32}
